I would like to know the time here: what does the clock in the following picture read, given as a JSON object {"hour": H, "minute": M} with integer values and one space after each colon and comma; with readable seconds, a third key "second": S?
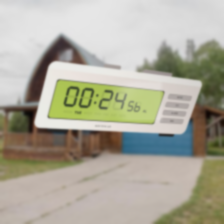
{"hour": 0, "minute": 24}
